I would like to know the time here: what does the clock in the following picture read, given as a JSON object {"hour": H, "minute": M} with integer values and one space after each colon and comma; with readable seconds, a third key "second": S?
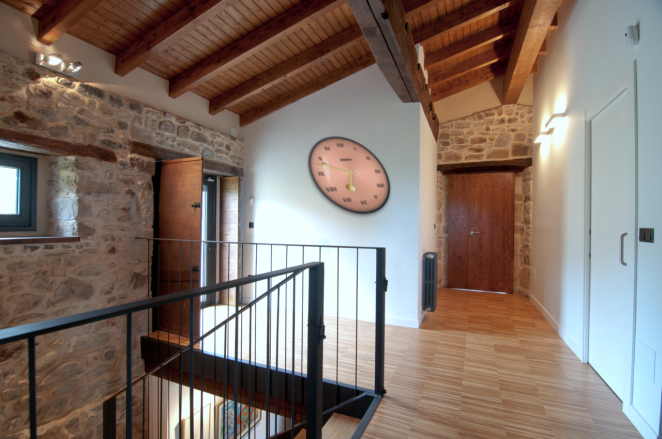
{"hour": 6, "minute": 48}
